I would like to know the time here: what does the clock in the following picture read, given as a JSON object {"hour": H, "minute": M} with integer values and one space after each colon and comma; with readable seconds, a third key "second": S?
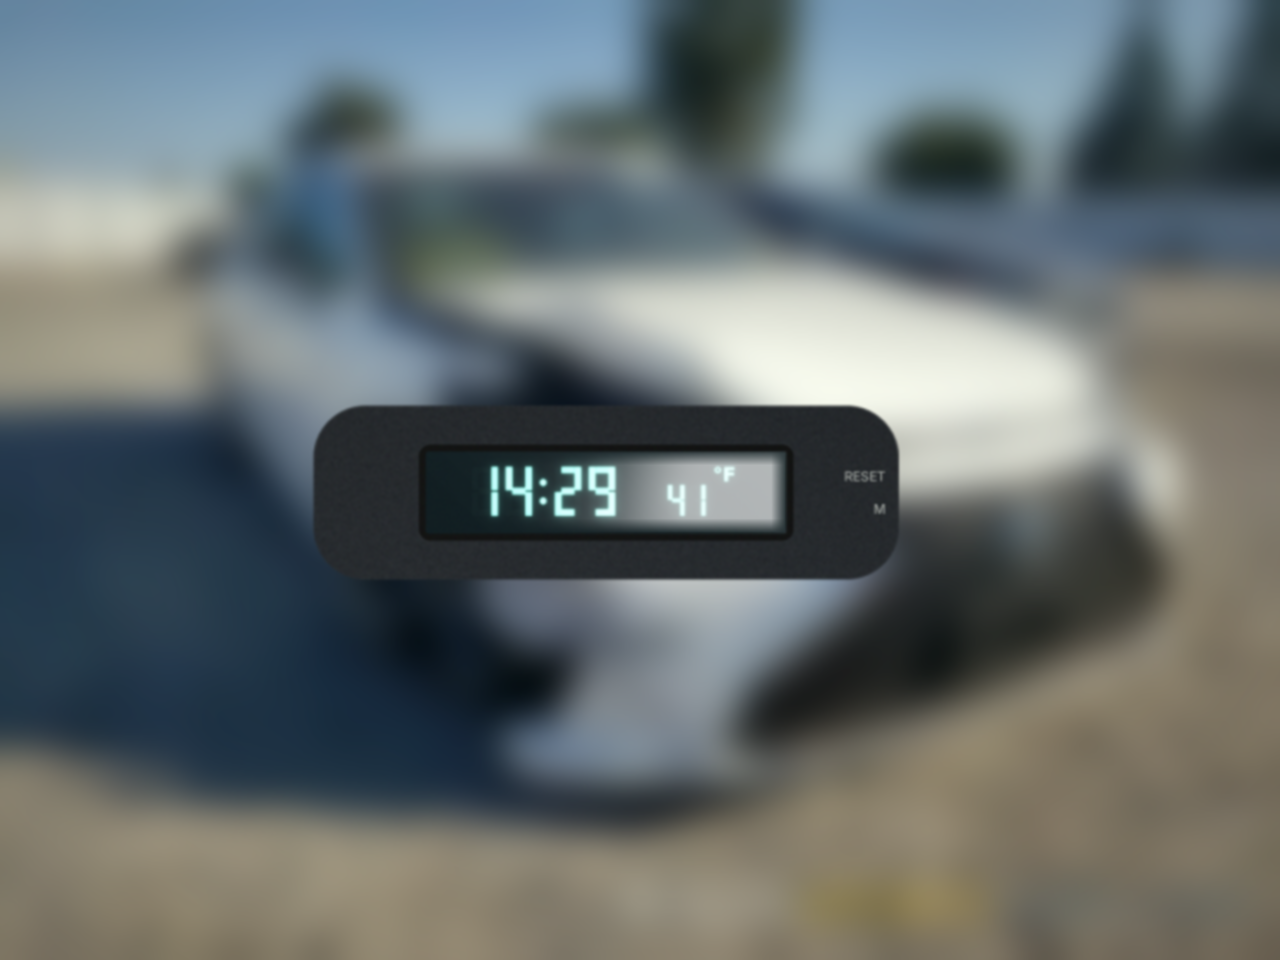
{"hour": 14, "minute": 29}
